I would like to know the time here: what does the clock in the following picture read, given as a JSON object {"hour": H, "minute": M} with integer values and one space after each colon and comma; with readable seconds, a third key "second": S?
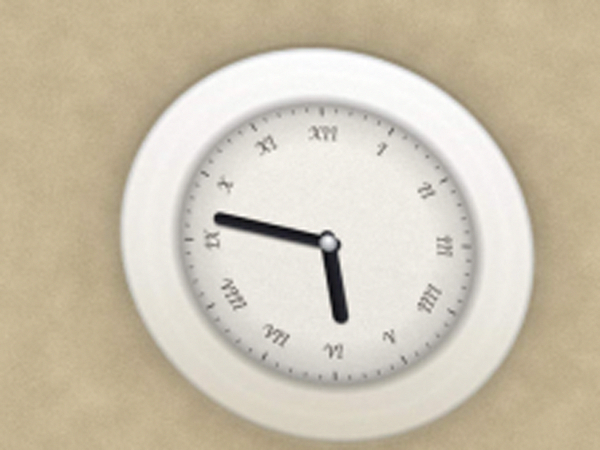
{"hour": 5, "minute": 47}
